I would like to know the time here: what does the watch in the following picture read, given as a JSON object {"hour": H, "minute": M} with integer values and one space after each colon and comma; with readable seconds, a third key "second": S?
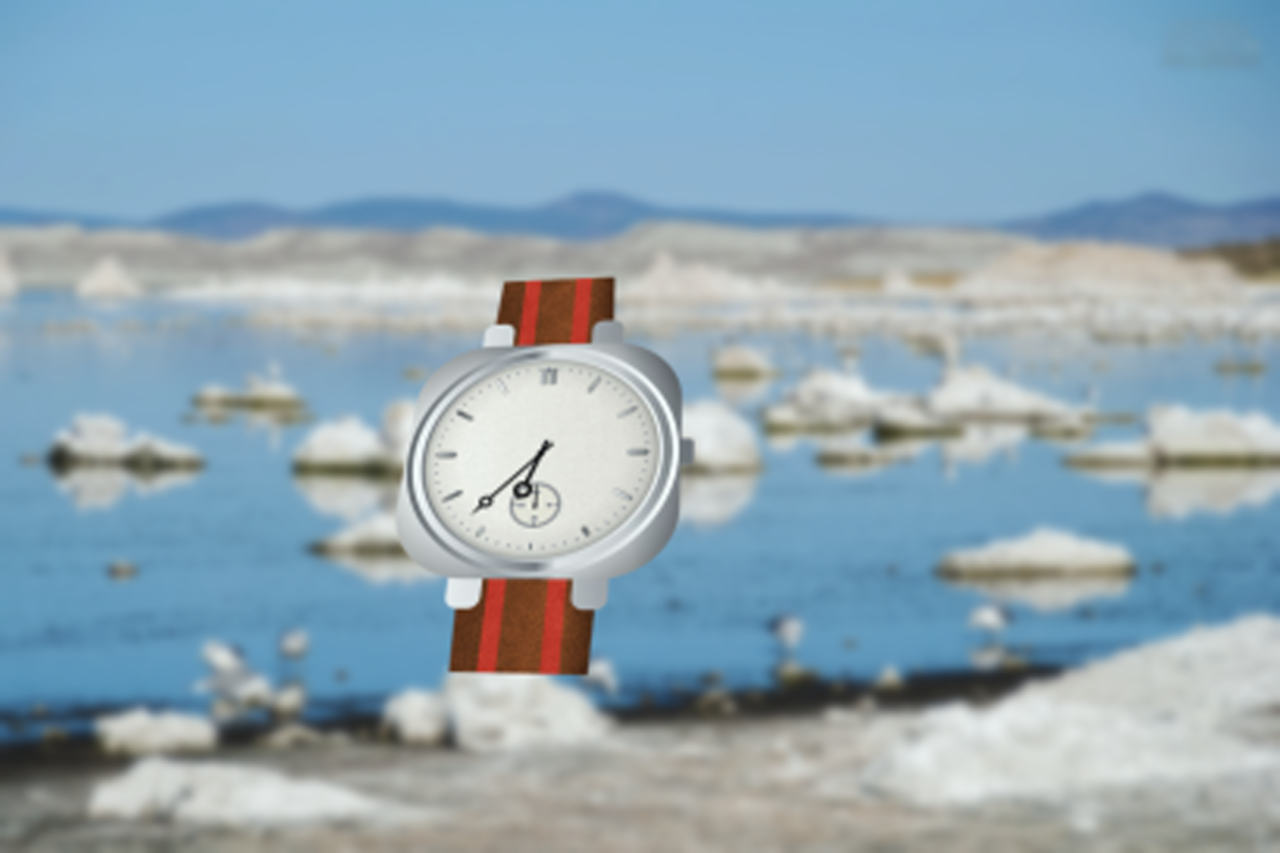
{"hour": 6, "minute": 37}
